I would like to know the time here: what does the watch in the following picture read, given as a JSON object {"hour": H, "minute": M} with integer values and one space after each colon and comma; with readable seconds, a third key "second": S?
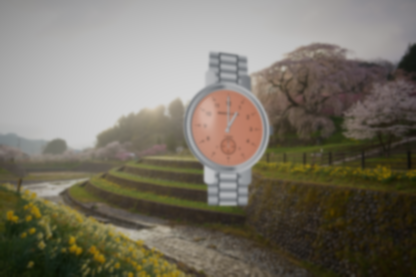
{"hour": 1, "minute": 0}
